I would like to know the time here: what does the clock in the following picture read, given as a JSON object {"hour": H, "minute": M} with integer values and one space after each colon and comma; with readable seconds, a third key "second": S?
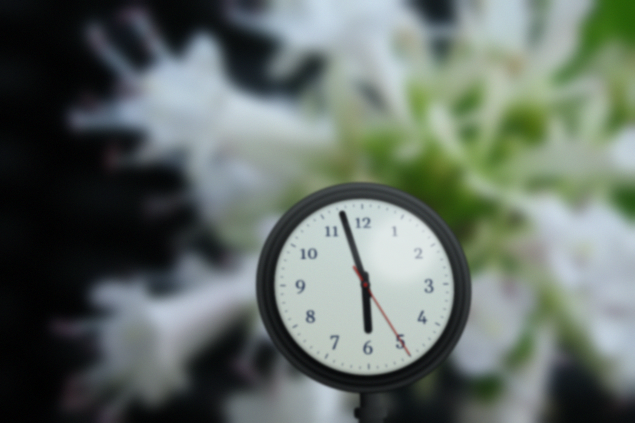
{"hour": 5, "minute": 57, "second": 25}
